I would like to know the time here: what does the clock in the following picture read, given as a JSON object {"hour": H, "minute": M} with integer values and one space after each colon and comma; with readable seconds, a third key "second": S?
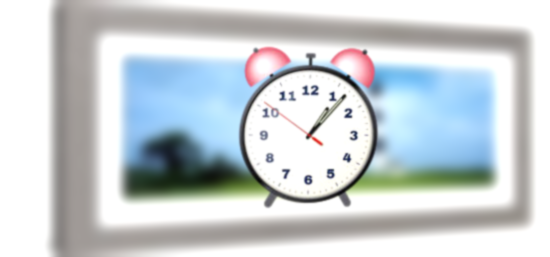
{"hour": 1, "minute": 6, "second": 51}
